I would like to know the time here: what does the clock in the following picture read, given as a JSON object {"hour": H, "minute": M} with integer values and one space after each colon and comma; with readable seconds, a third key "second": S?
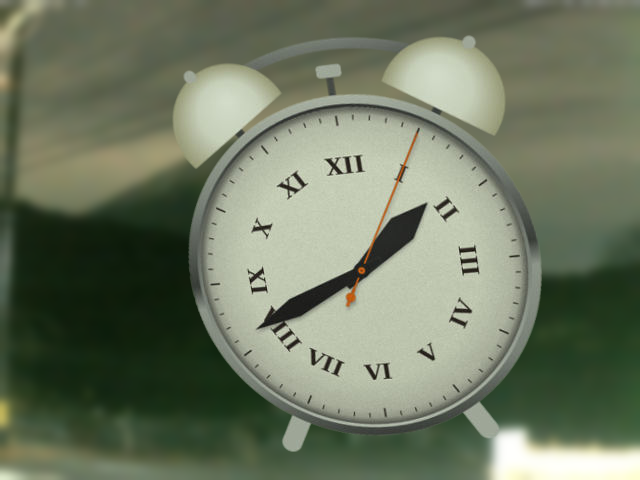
{"hour": 1, "minute": 41, "second": 5}
